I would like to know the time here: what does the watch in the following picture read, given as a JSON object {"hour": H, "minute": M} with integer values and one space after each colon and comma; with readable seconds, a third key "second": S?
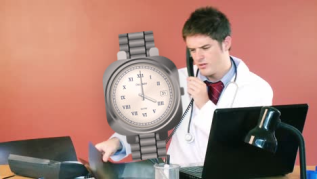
{"hour": 4, "minute": 0}
